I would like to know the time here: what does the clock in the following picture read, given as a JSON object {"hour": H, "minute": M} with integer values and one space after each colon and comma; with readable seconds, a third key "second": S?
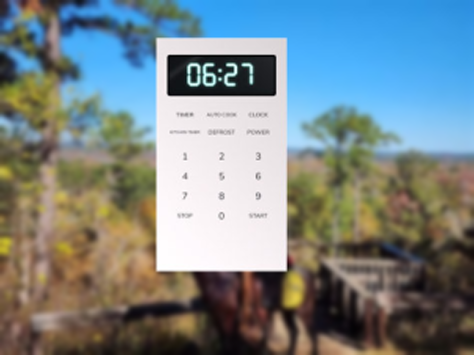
{"hour": 6, "minute": 27}
